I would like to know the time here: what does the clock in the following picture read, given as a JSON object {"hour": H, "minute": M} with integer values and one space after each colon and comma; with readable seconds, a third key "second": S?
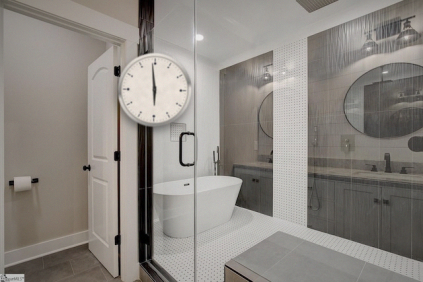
{"hour": 5, "minute": 59}
